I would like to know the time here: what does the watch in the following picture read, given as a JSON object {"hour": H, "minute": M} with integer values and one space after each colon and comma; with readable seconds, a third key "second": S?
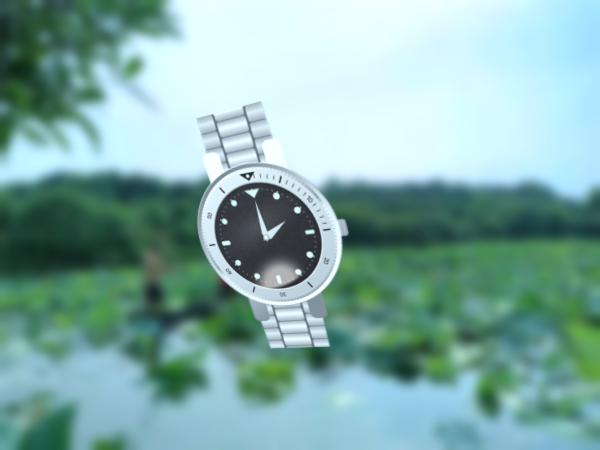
{"hour": 2, "minute": 0}
